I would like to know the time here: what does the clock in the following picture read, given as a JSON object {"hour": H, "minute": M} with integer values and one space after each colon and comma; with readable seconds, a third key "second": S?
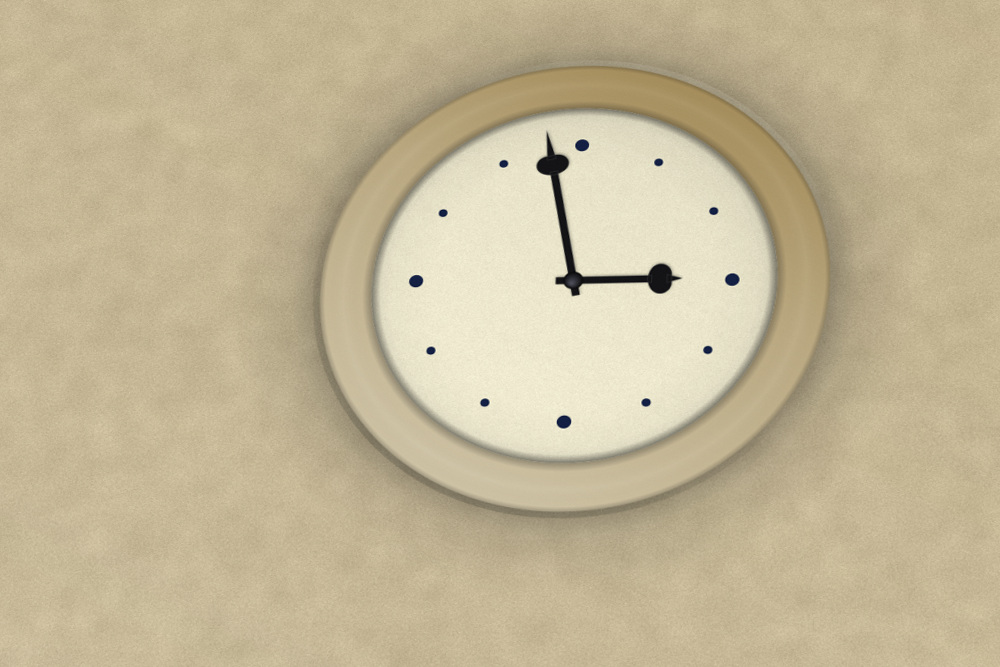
{"hour": 2, "minute": 58}
